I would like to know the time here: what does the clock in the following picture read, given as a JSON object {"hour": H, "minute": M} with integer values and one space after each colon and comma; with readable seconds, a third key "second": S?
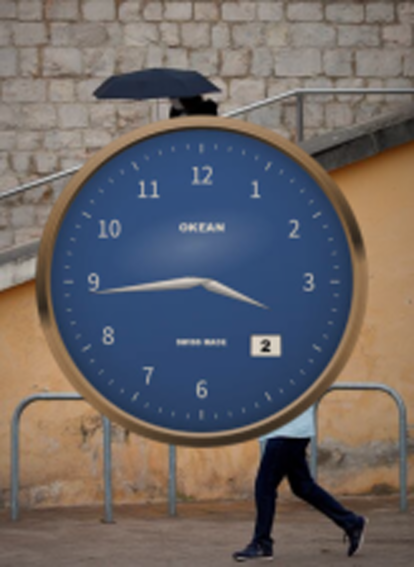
{"hour": 3, "minute": 44}
